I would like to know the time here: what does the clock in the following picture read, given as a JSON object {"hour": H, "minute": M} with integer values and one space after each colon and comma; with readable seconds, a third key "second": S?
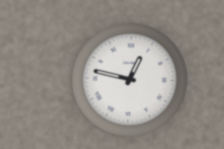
{"hour": 12, "minute": 47}
